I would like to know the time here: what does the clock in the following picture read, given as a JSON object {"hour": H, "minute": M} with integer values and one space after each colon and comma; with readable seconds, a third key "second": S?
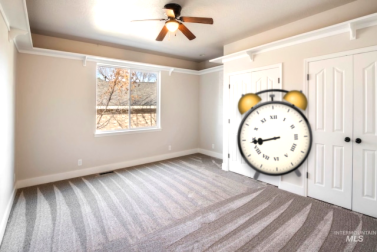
{"hour": 8, "minute": 44}
